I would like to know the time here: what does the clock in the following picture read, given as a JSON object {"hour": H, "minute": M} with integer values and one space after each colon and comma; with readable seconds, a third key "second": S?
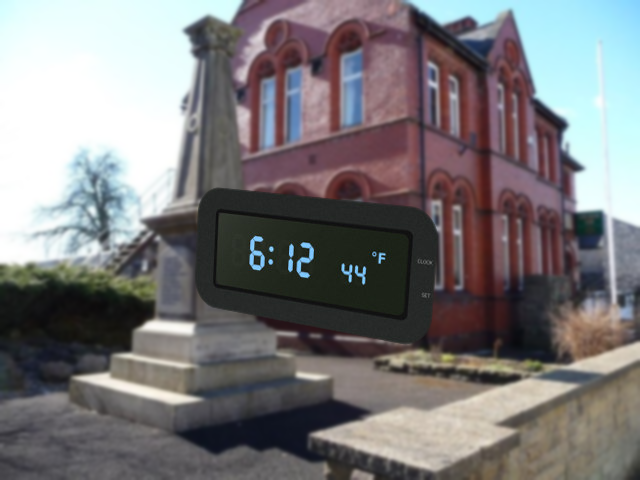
{"hour": 6, "minute": 12}
